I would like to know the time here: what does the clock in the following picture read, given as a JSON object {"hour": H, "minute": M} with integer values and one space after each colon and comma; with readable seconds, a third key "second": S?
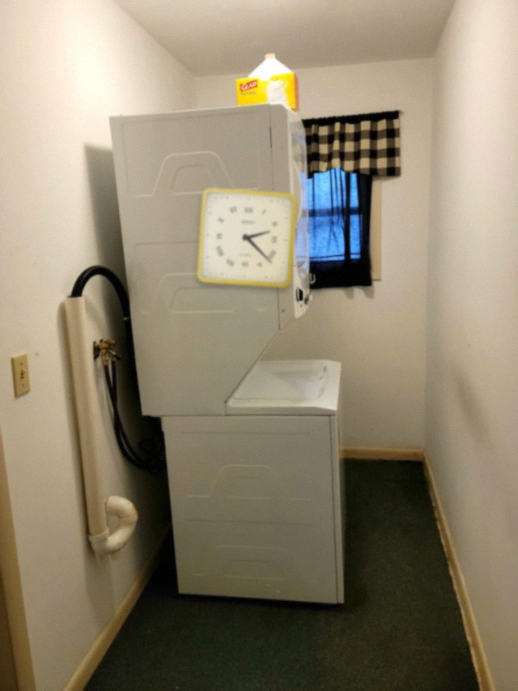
{"hour": 2, "minute": 22}
